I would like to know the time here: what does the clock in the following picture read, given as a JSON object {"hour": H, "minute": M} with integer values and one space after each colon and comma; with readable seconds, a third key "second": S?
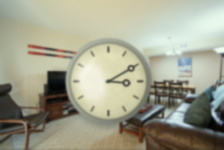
{"hour": 3, "minute": 10}
